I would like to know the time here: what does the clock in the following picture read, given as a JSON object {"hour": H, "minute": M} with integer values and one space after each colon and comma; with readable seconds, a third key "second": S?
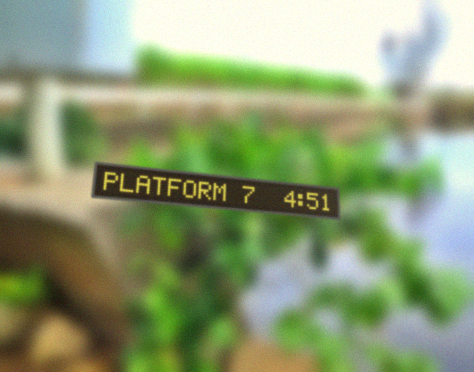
{"hour": 4, "minute": 51}
